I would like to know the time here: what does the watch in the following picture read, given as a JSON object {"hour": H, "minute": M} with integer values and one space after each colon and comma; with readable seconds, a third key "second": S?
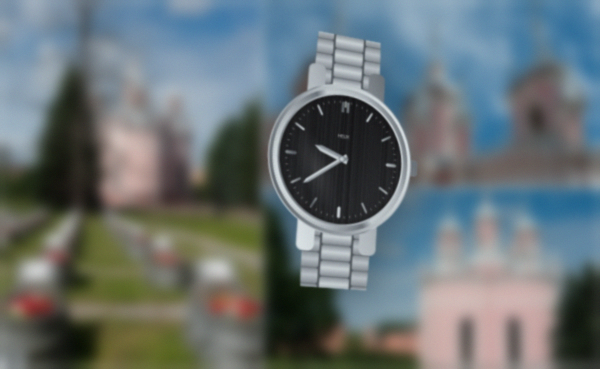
{"hour": 9, "minute": 39}
